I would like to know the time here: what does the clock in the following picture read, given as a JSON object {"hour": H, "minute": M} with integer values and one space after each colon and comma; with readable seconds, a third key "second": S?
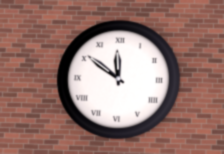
{"hour": 11, "minute": 51}
